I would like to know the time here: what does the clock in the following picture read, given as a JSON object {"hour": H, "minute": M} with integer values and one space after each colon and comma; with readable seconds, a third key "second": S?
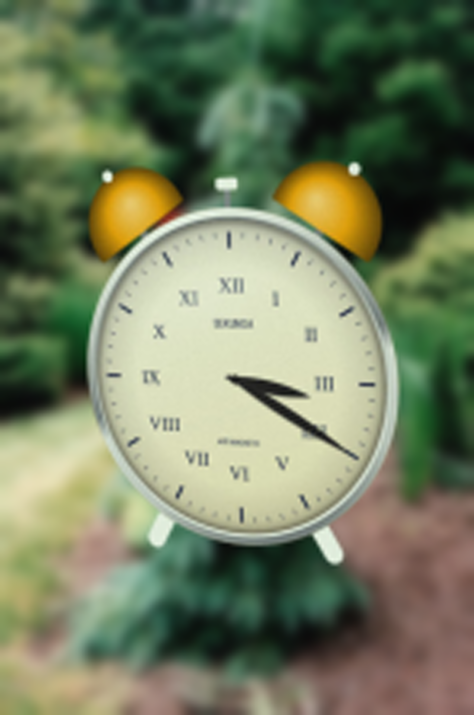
{"hour": 3, "minute": 20}
